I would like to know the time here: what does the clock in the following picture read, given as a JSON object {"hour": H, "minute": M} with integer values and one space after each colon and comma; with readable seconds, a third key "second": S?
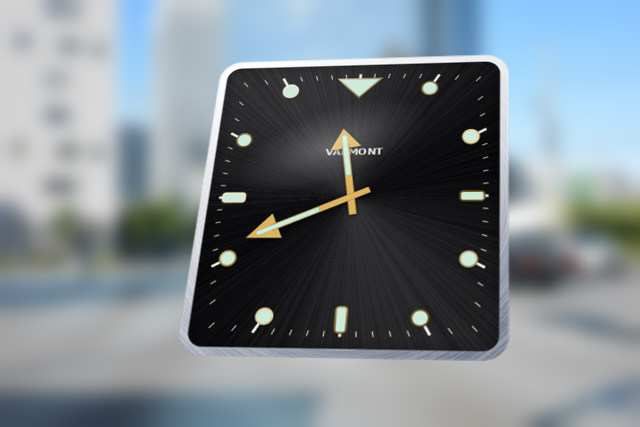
{"hour": 11, "minute": 41}
